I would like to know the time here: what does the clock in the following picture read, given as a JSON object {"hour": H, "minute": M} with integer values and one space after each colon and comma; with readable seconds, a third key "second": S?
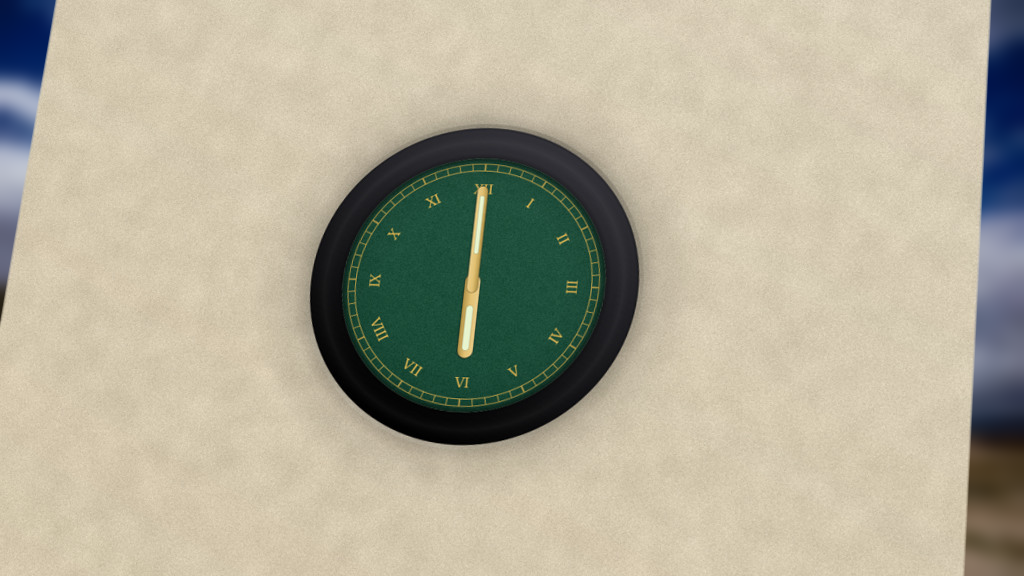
{"hour": 6, "minute": 0}
